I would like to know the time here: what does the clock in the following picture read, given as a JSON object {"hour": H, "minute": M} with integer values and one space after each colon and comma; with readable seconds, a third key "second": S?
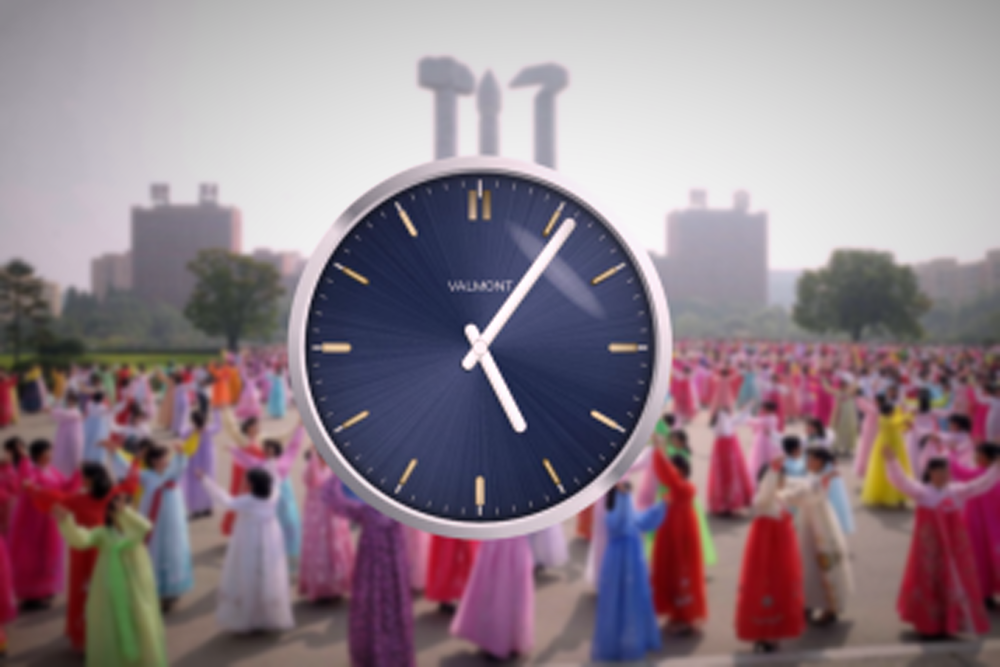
{"hour": 5, "minute": 6}
